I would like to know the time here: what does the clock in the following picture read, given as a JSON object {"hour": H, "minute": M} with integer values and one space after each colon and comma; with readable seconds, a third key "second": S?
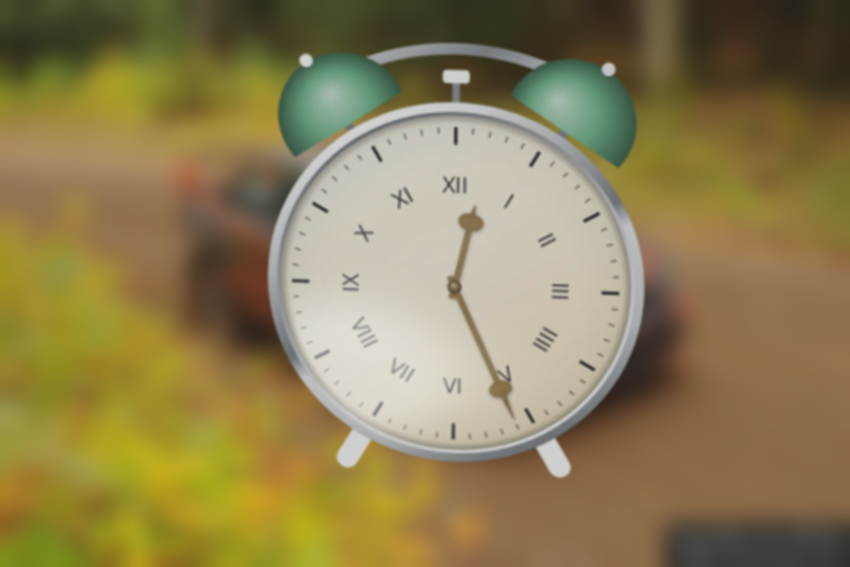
{"hour": 12, "minute": 26}
